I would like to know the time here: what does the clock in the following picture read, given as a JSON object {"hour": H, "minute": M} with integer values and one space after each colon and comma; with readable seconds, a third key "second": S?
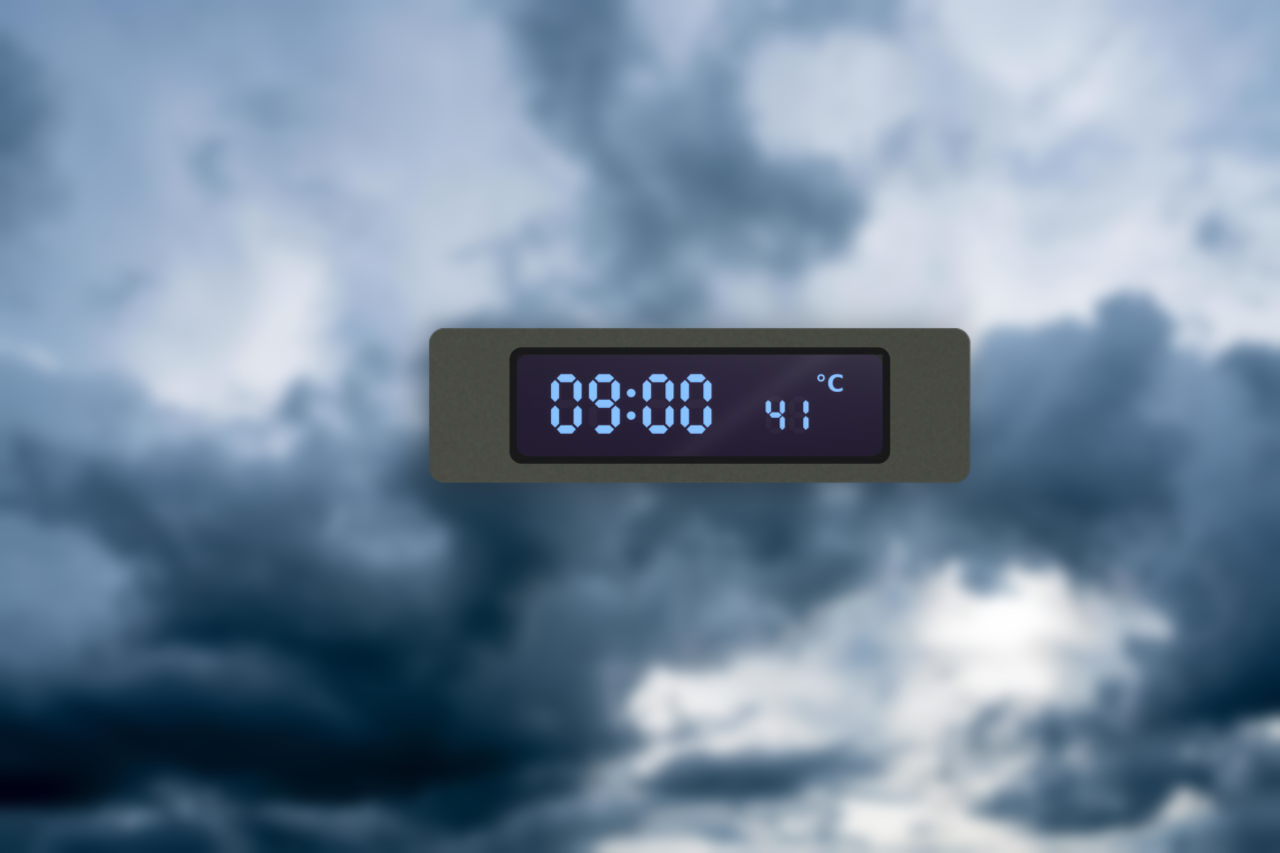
{"hour": 9, "minute": 0}
